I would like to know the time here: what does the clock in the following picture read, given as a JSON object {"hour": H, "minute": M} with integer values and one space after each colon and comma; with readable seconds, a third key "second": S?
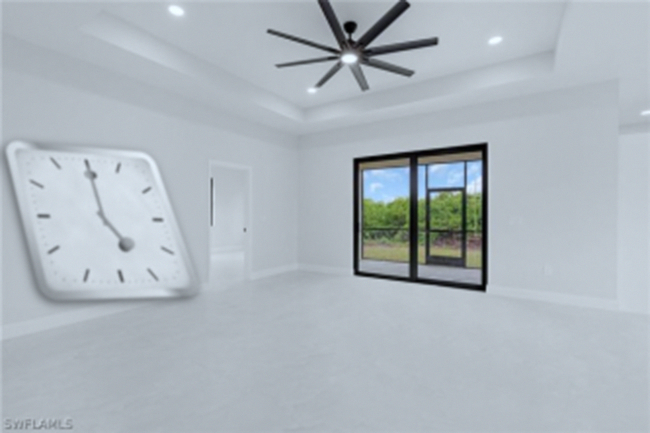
{"hour": 5, "minute": 0}
